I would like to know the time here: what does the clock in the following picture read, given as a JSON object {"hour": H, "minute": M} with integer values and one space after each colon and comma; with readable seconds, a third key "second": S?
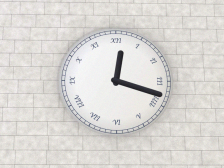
{"hour": 12, "minute": 18}
